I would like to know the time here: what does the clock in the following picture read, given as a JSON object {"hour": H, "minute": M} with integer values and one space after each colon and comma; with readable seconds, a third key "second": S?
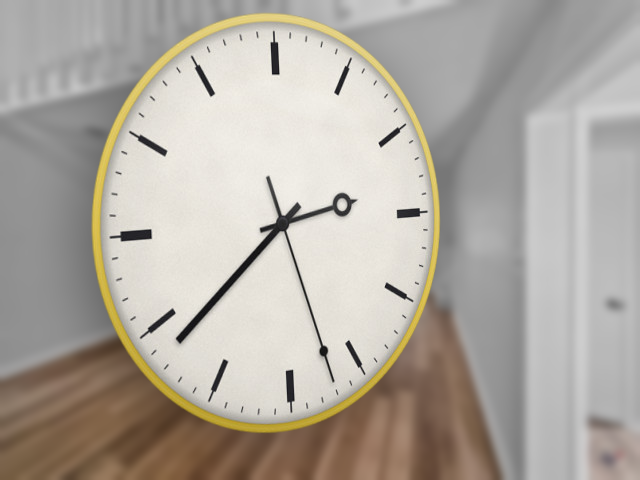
{"hour": 2, "minute": 38, "second": 27}
